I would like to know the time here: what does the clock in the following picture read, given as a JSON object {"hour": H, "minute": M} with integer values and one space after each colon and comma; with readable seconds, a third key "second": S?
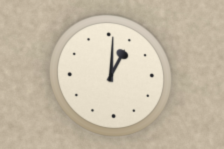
{"hour": 1, "minute": 1}
